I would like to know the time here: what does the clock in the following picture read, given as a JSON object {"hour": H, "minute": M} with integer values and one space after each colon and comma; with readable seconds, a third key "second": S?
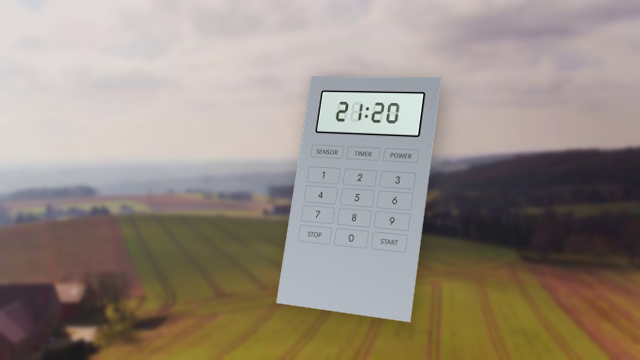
{"hour": 21, "minute": 20}
